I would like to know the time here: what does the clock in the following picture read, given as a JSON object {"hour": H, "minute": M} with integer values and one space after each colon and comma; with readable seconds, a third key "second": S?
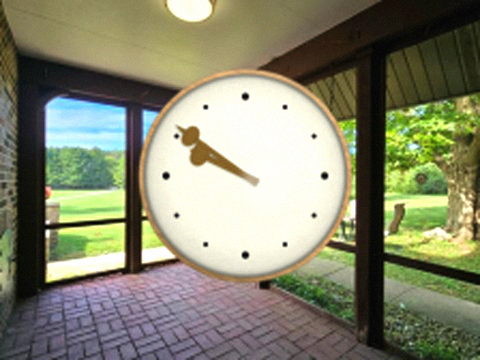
{"hour": 9, "minute": 51}
